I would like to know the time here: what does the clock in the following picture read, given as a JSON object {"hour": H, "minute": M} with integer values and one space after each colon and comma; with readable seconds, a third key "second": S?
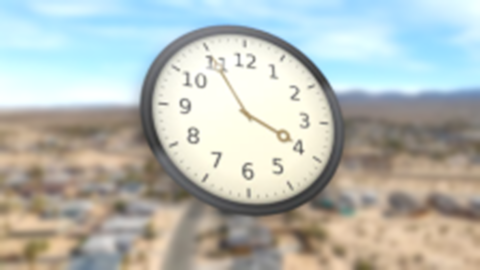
{"hour": 3, "minute": 55}
